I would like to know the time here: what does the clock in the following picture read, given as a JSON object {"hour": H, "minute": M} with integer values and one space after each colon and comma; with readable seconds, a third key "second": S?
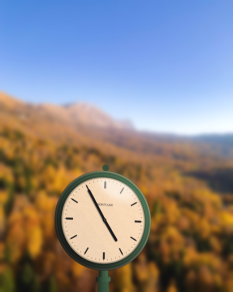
{"hour": 4, "minute": 55}
